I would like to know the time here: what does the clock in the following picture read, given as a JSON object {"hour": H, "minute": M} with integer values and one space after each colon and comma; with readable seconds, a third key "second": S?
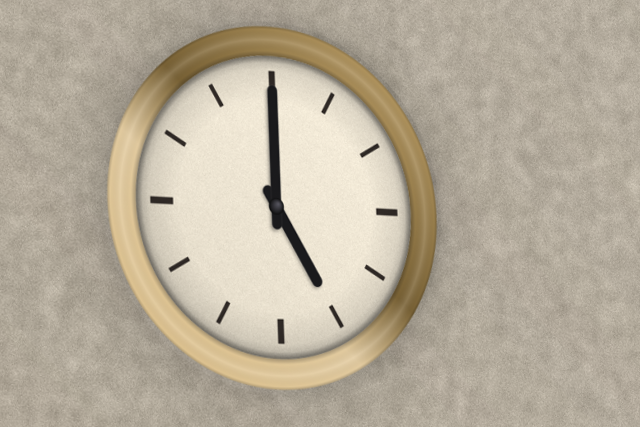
{"hour": 5, "minute": 0}
